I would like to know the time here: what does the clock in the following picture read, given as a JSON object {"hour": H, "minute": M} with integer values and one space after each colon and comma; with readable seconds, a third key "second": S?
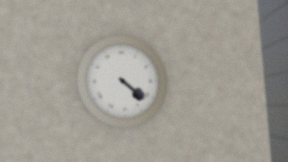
{"hour": 4, "minute": 22}
